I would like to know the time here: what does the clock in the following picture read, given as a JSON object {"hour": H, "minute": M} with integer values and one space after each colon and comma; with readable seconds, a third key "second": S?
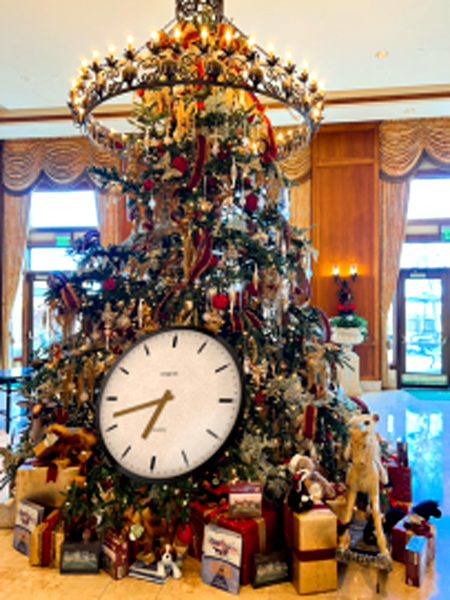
{"hour": 6, "minute": 42}
